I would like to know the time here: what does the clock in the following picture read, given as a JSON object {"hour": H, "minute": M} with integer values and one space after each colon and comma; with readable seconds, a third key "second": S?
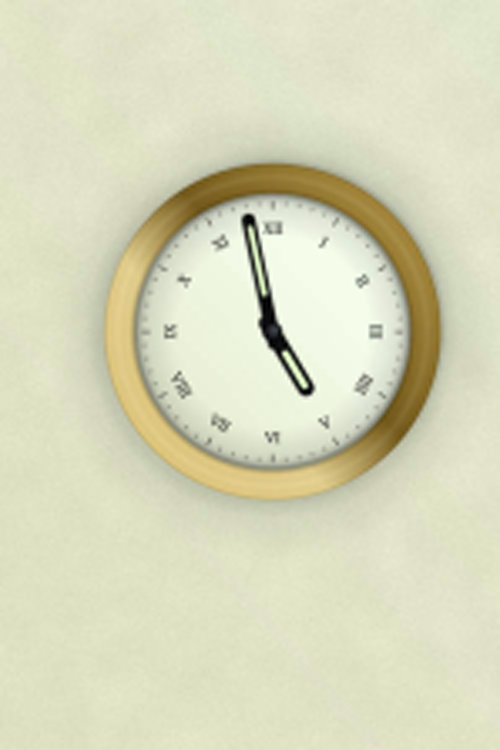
{"hour": 4, "minute": 58}
